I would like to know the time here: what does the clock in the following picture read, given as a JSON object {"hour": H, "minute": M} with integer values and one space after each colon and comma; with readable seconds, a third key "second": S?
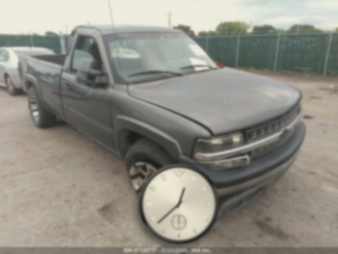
{"hour": 12, "minute": 38}
